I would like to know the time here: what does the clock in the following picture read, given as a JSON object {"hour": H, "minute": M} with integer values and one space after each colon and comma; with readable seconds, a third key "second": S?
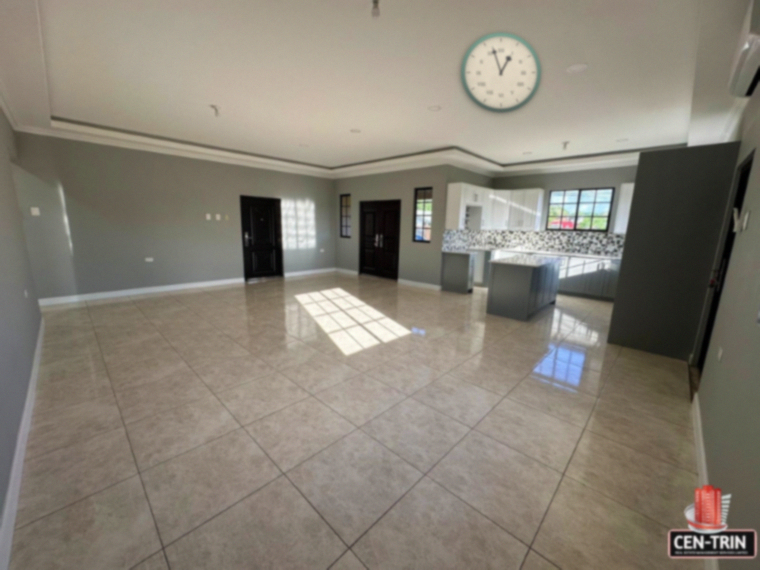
{"hour": 12, "minute": 57}
